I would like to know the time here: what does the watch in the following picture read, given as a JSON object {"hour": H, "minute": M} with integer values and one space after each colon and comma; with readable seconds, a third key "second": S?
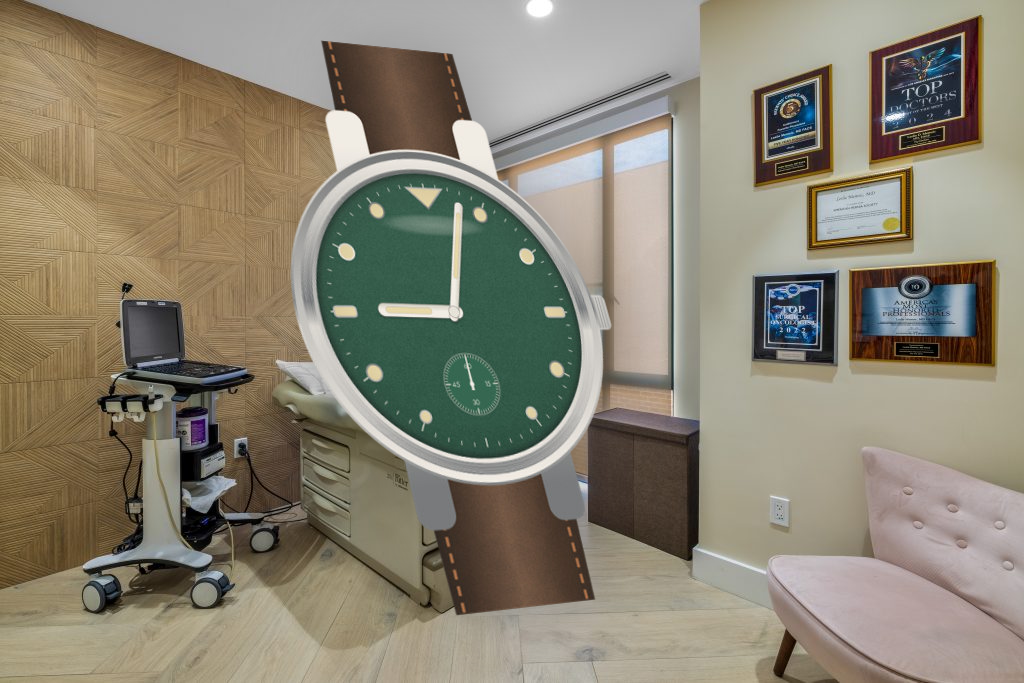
{"hour": 9, "minute": 3}
